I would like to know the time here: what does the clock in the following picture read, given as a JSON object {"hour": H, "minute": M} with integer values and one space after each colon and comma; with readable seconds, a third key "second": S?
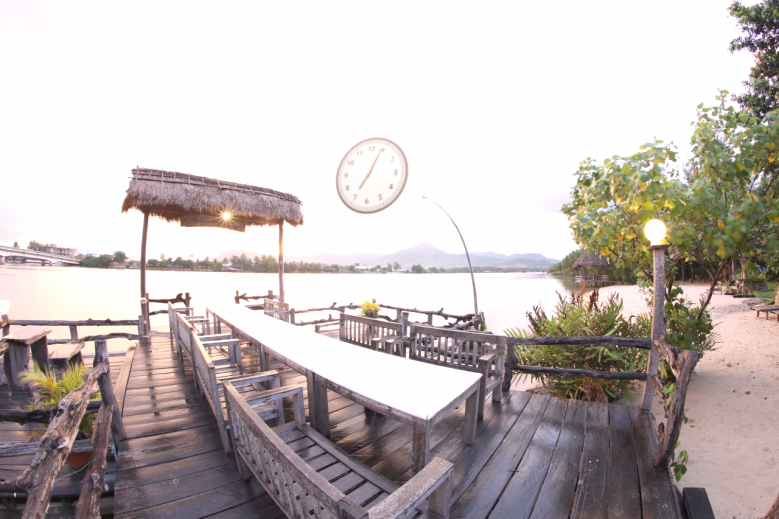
{"hour": 7, "minute": 4}
